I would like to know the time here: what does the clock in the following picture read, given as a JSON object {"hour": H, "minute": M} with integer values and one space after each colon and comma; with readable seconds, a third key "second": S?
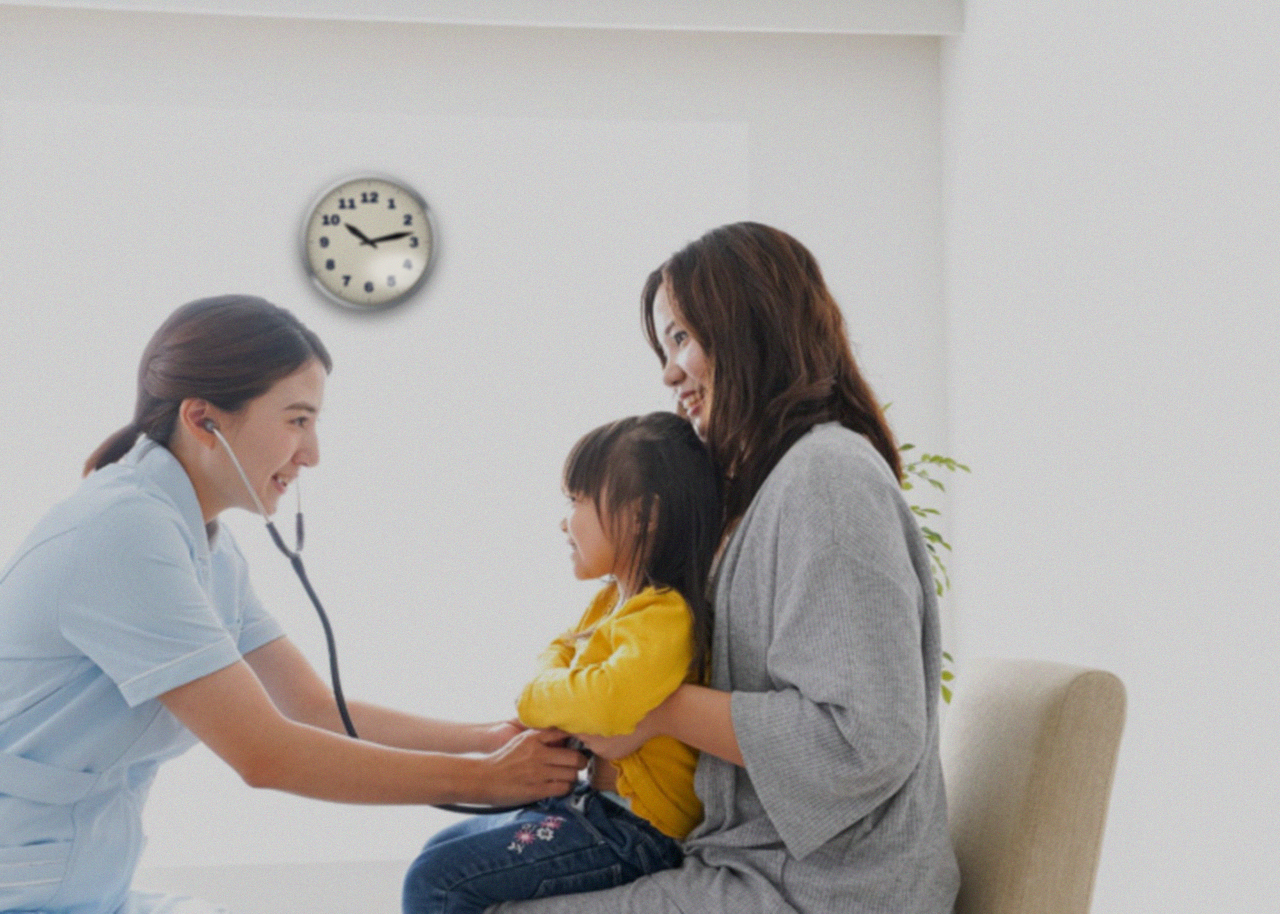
{"hour": 10, "minute": 13}
